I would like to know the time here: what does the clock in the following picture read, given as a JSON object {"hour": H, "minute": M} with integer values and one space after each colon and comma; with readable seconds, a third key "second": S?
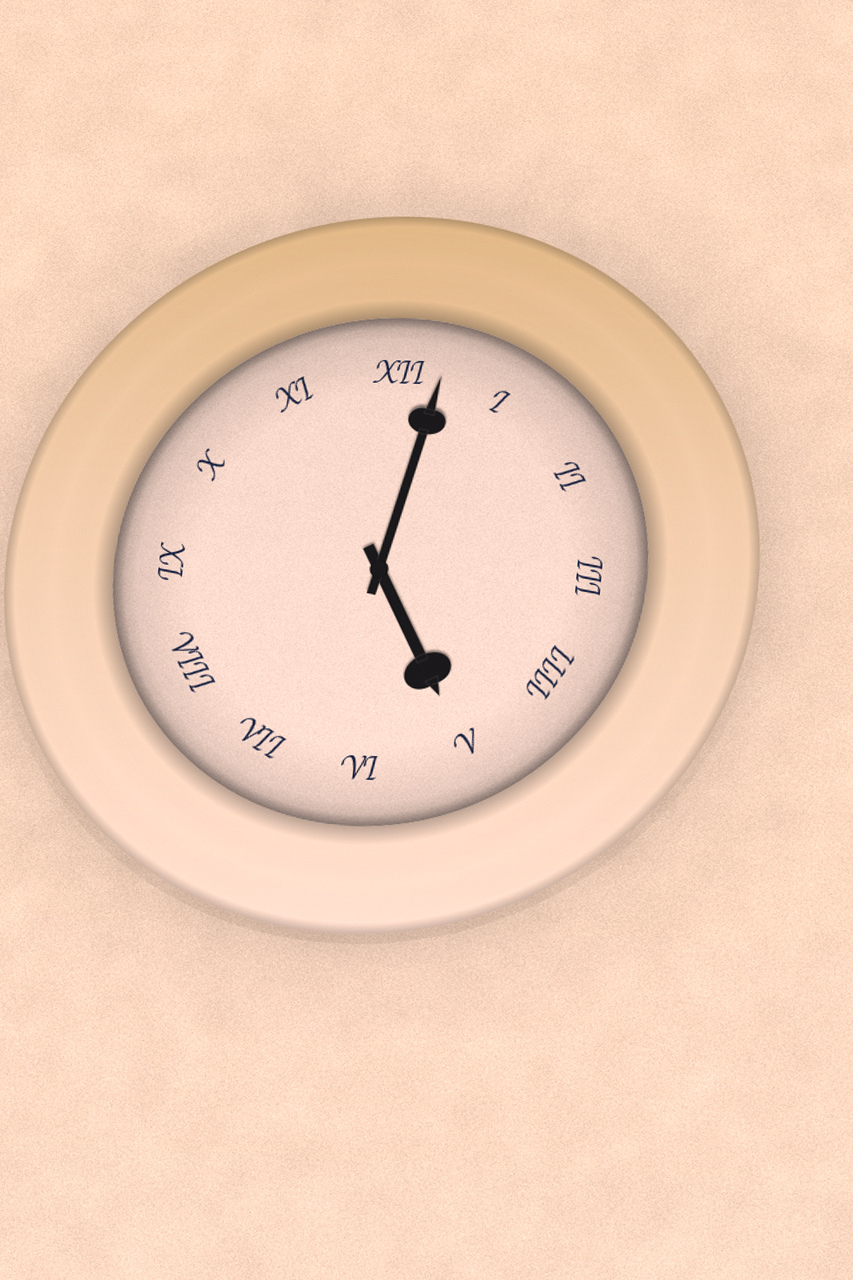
{"hour": 5, "minute": 2}
